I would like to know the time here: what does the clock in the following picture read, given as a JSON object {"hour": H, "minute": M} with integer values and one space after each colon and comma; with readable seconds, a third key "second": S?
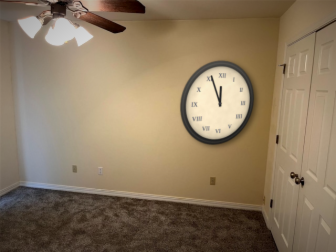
{"hour": 11, "minute": 56}
